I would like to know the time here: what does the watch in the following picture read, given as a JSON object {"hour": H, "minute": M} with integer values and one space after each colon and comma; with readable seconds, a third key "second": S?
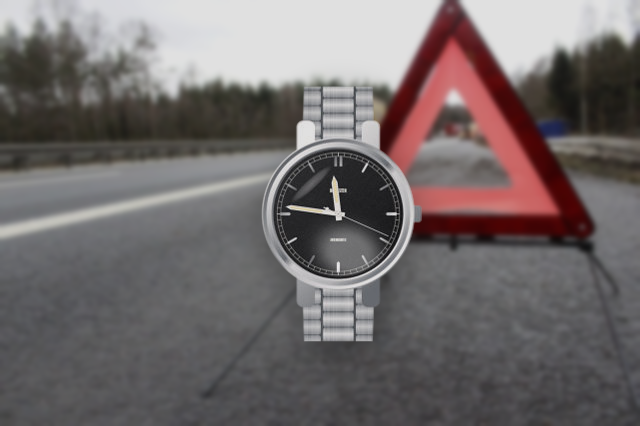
{"hour": 11, "minute": 46, "second": 19}
